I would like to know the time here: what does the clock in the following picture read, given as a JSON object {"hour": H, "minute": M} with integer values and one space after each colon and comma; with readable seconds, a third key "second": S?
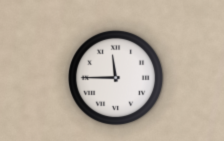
{"hour": 11, "minute": 45}
